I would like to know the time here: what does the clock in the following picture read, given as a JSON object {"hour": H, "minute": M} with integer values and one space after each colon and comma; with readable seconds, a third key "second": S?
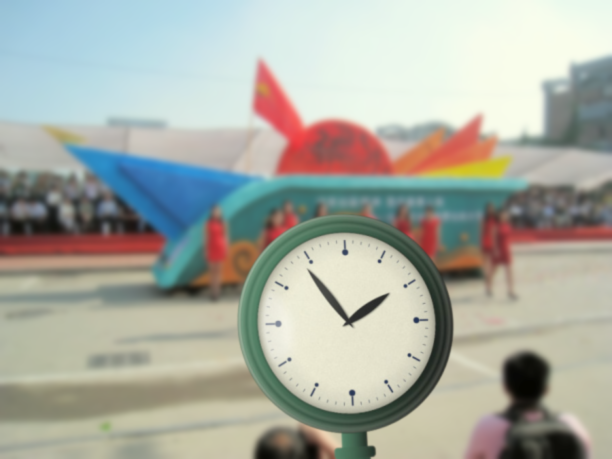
{"hour": 1, "minute": 54}
